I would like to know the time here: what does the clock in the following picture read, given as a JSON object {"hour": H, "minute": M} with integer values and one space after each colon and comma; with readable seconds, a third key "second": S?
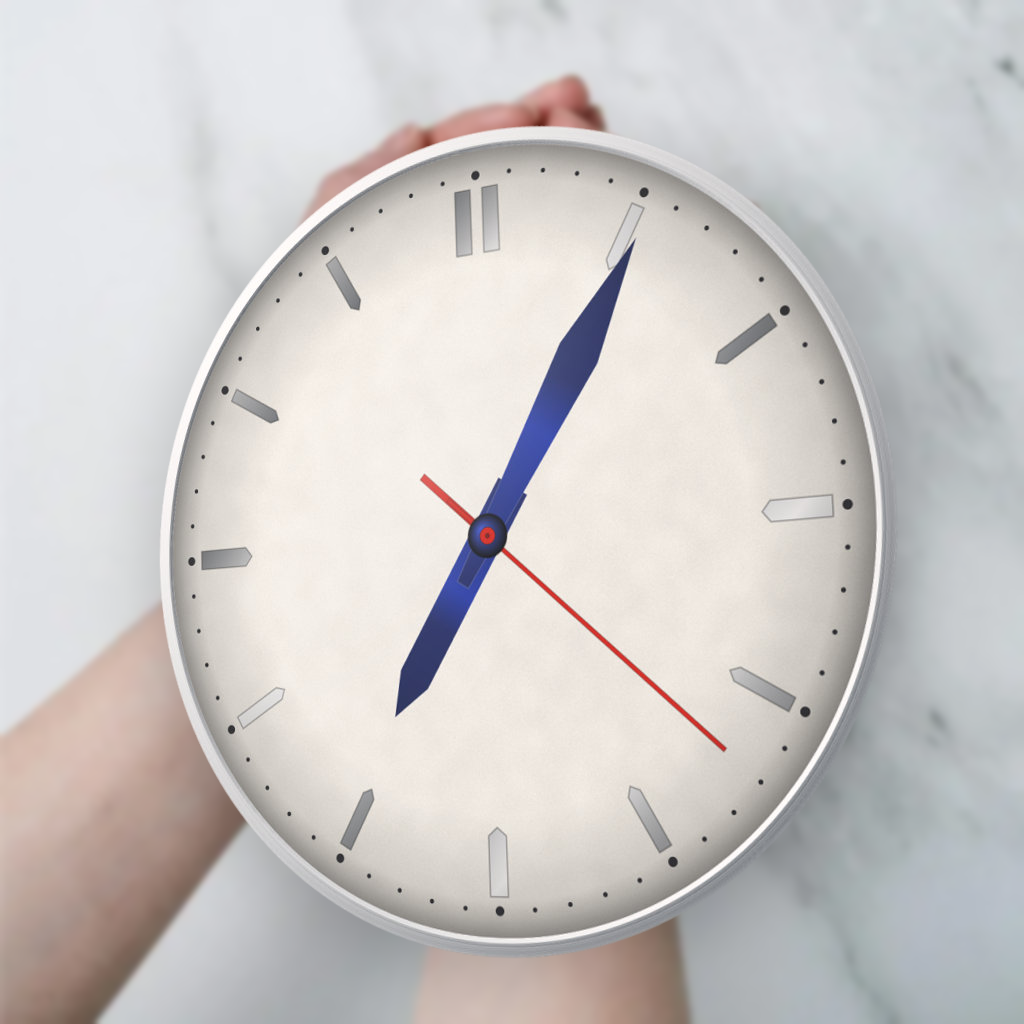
{"hour": 7, "minute": 5, "second": 22}
